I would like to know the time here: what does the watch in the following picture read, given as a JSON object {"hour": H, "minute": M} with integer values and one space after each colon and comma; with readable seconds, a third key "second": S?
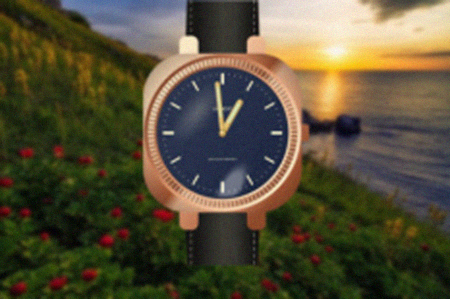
{"hour": 12, "minute": 59}
